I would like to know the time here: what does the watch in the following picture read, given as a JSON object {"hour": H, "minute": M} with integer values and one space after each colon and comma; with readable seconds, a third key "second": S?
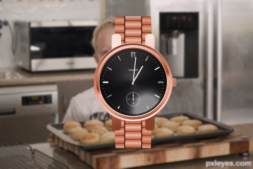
{"hour": 1, "minute": 1}
